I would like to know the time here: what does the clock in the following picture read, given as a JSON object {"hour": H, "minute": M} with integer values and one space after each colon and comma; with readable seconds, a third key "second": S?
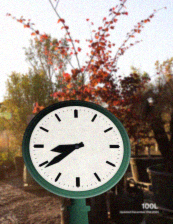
{"hour": 8, "minute": 39}
